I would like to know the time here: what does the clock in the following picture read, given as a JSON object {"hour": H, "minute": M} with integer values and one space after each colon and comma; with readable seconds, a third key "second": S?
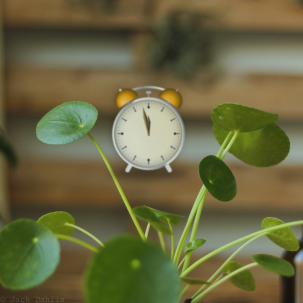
{"hour": 11, "minute": 58}
